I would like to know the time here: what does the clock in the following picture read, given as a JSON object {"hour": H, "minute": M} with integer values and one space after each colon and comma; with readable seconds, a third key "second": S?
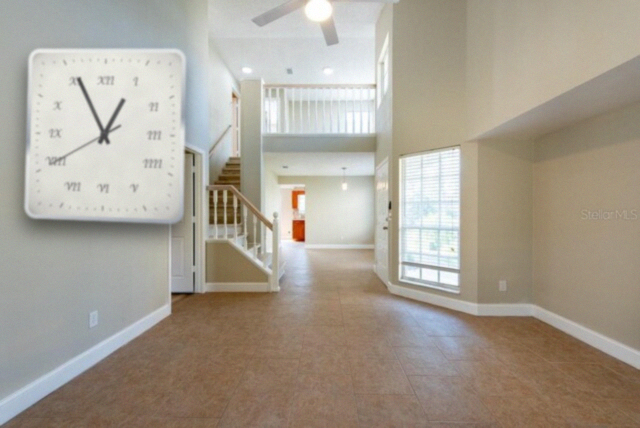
{"hour": 12, "minute": 55, "second": 40}
